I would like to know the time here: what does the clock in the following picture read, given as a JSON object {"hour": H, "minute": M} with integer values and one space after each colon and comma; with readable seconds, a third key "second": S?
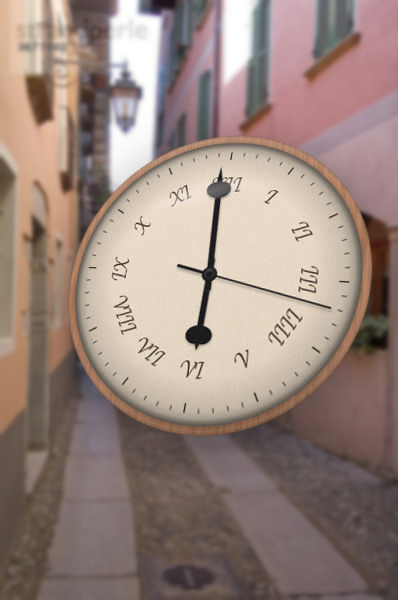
{"hour": 5, "minute": 59, "second": 17}
